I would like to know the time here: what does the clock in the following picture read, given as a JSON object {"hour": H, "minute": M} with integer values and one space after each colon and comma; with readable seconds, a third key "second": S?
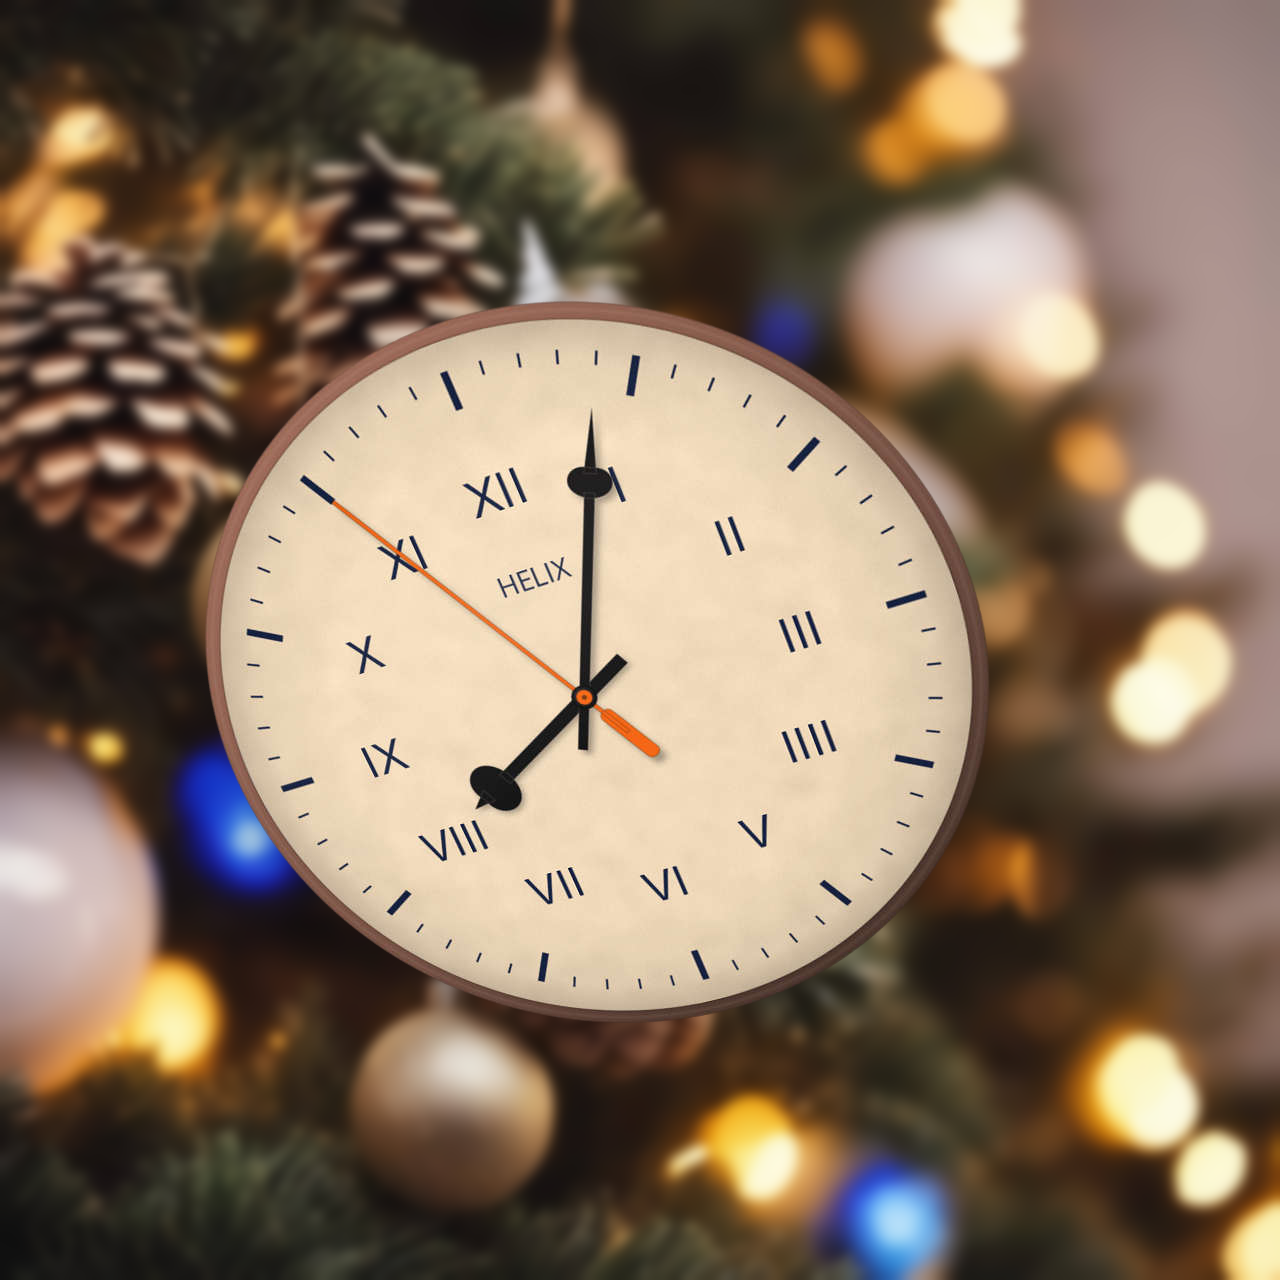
{"hour": 8, "minute": 3, "second": 55}
